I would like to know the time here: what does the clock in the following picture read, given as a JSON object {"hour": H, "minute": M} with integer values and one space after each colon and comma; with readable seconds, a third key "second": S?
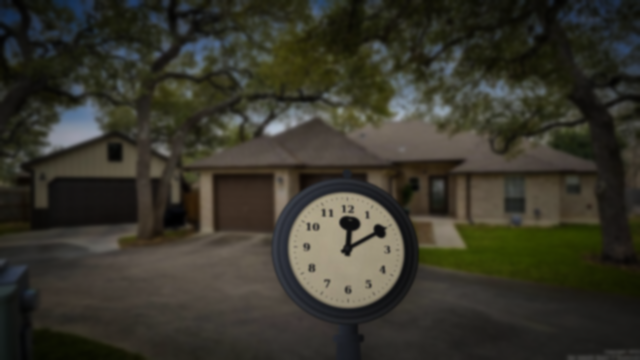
{"hour": 12, "minute": 10}
